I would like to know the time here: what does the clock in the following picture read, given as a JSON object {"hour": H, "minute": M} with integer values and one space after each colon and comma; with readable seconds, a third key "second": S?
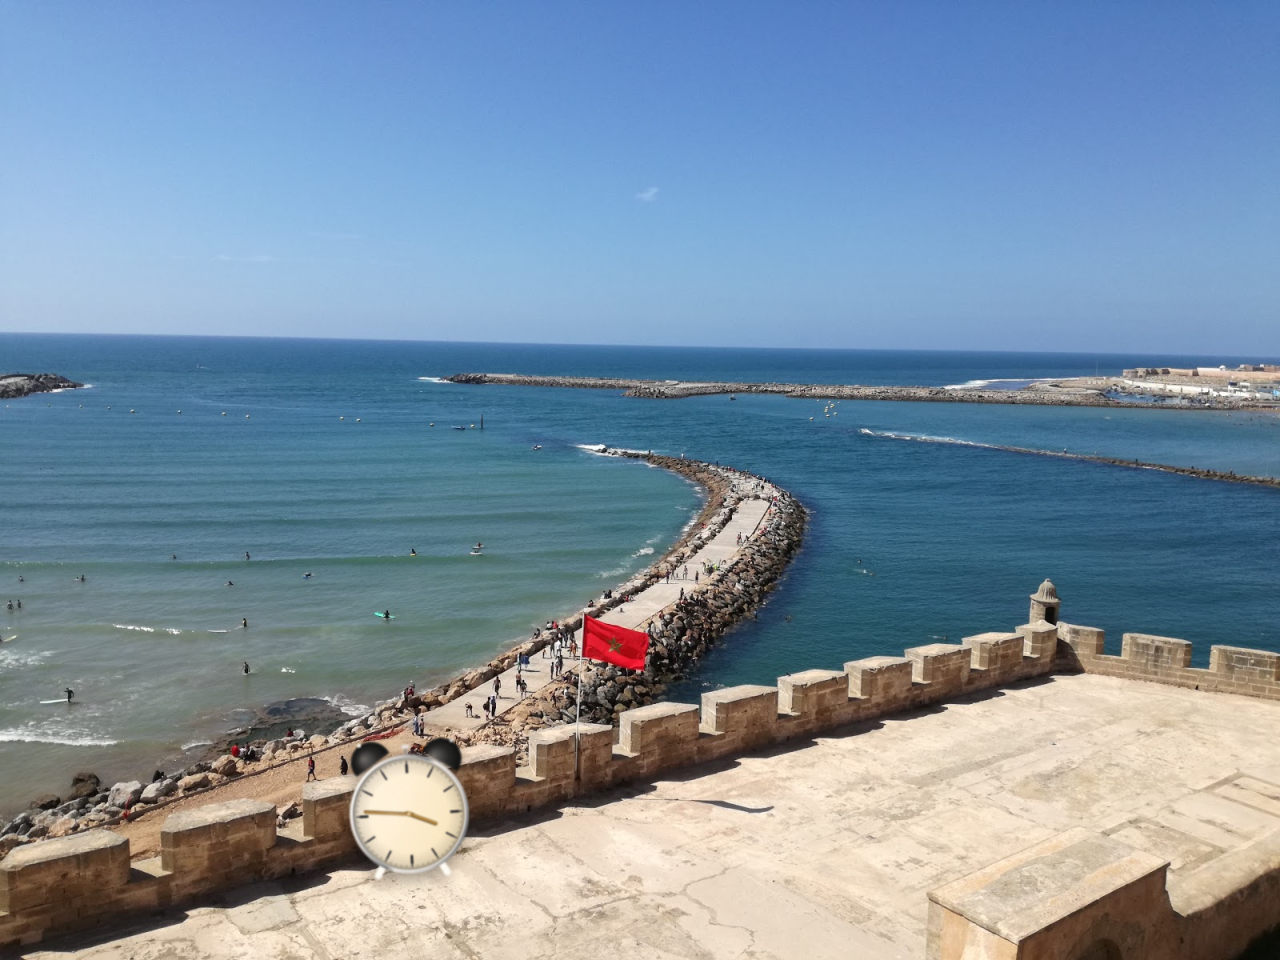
{"hour": 3, "minute": 46}
